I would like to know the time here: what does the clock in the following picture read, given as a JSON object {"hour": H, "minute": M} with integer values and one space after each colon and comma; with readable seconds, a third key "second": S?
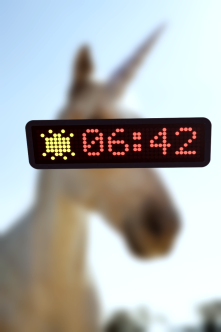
{"hour": 6, "minute": 42}
